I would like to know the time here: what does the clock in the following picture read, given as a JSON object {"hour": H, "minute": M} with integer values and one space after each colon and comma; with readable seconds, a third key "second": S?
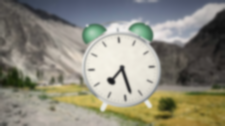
{"hour": 7, "minute": 28}
